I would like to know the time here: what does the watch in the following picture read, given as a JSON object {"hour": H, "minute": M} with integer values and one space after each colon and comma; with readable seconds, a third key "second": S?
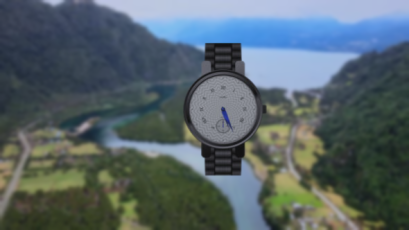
{"hour": 5, "minute": 26}
